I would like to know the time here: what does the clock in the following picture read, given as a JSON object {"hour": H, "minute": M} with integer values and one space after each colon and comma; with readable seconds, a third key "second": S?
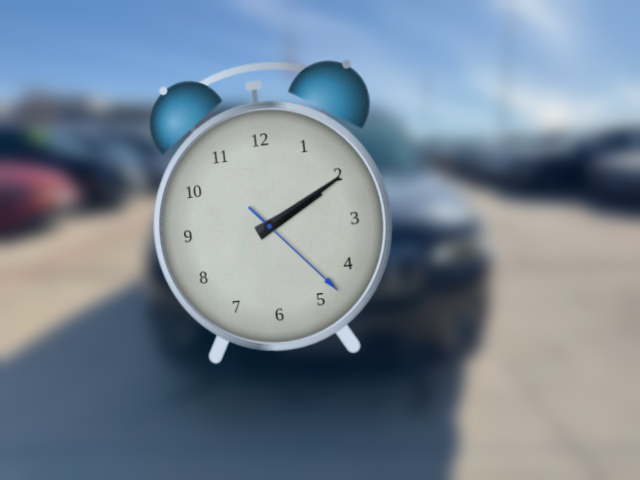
{"hour": 2, "minute": 10, "second": 23}
